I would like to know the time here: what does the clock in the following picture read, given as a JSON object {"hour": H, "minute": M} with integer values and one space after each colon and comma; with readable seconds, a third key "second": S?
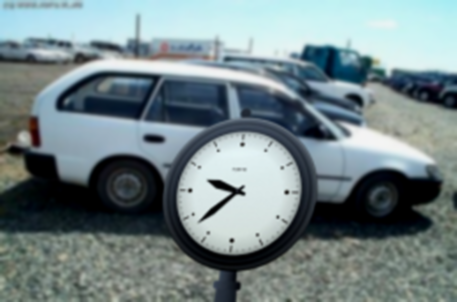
{"hour": 9, "minute": 38}
